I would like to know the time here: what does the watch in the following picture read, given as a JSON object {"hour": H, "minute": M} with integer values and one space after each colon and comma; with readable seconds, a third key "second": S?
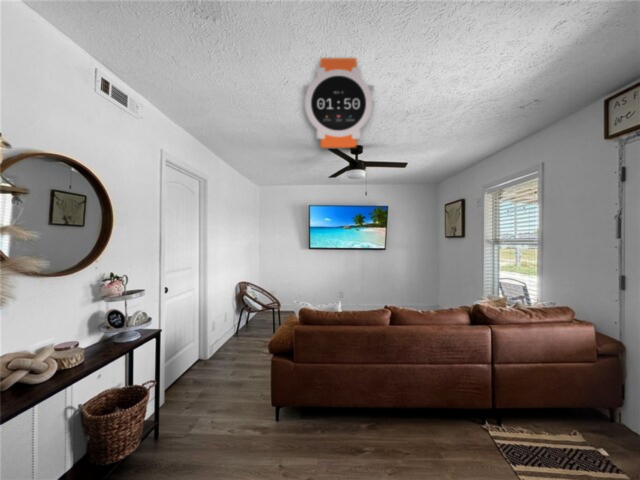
{"hour": 1, "minute": 50}
